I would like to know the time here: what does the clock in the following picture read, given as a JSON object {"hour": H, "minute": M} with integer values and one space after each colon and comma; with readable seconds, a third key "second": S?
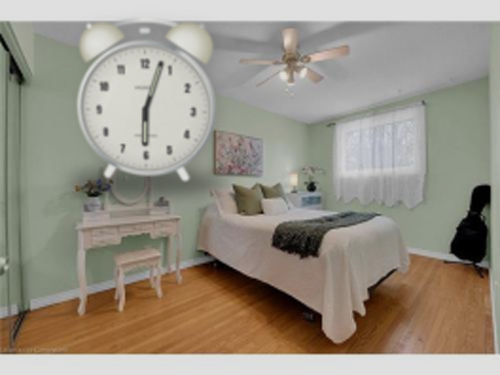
{"hour": 6, "minute": 3}
